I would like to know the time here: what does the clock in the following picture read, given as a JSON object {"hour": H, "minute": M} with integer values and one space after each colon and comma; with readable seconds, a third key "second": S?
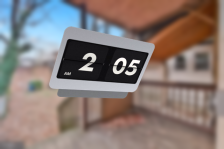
{"hour": 2, "minute": 5}
